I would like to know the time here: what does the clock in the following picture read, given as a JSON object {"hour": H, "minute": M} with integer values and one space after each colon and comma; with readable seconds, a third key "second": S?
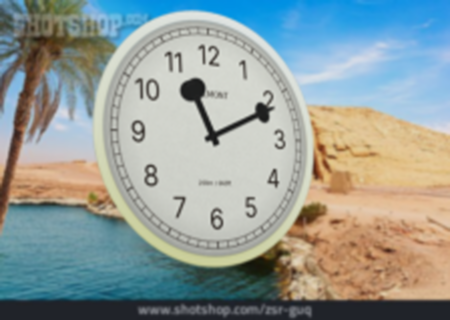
{"hour": 11, "minute": 11}
